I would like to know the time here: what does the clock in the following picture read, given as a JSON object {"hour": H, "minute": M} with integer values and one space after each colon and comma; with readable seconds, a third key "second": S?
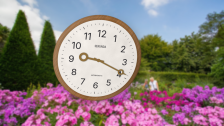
{"hour": 9, "minute": 19}
